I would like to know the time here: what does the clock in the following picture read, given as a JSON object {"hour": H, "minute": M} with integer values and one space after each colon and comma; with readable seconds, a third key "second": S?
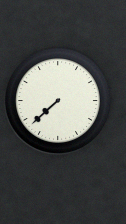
{"hour": 7, "minute": 38}
